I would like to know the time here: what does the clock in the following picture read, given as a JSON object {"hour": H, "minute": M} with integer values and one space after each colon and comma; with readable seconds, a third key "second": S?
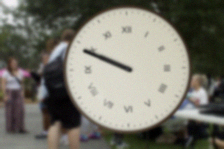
{"hour": 9, "minute": 49}
